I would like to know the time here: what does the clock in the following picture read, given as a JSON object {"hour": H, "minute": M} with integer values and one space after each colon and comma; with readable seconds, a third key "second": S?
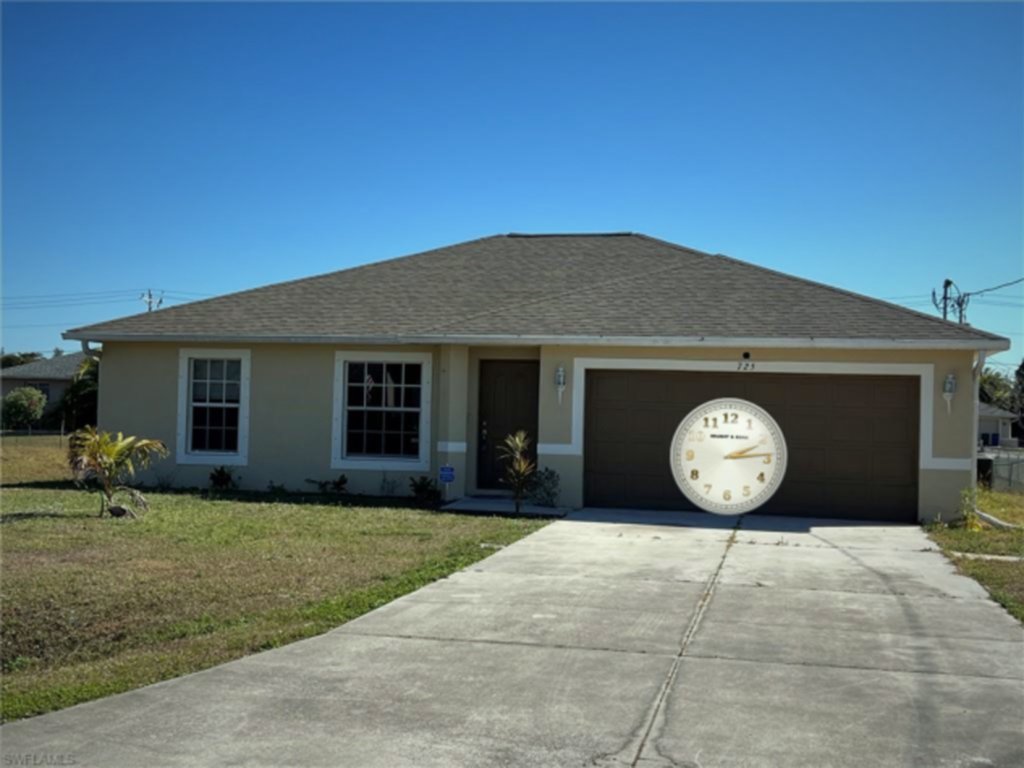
{"hour": 2, "minute": 14}
